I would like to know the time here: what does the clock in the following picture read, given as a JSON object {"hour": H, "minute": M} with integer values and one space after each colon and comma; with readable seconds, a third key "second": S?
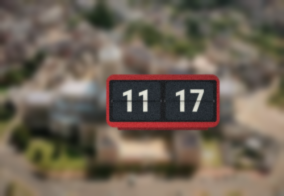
{"hour": 11, "minute": 17}
